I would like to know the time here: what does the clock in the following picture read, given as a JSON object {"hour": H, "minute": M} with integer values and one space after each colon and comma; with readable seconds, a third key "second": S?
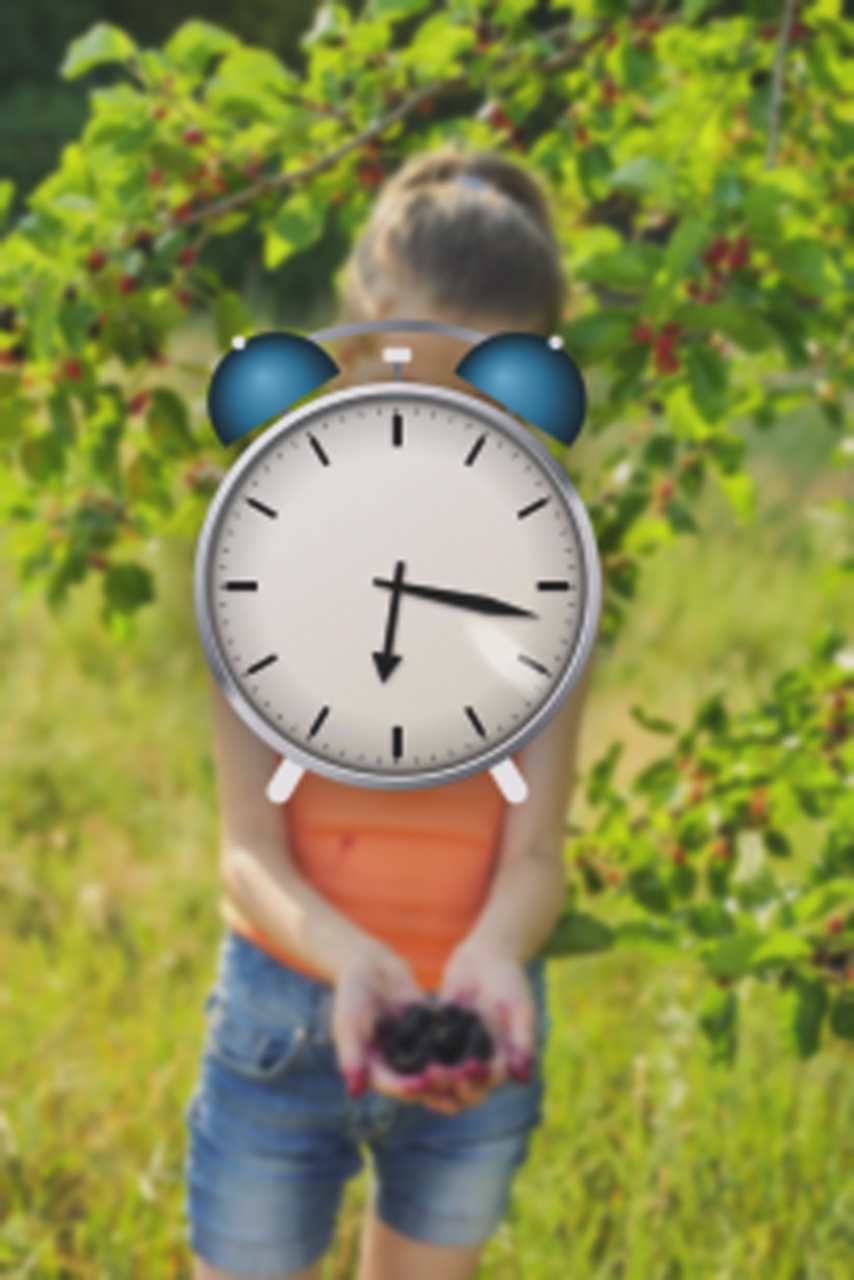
{"hour": 6, "minute": 17}
